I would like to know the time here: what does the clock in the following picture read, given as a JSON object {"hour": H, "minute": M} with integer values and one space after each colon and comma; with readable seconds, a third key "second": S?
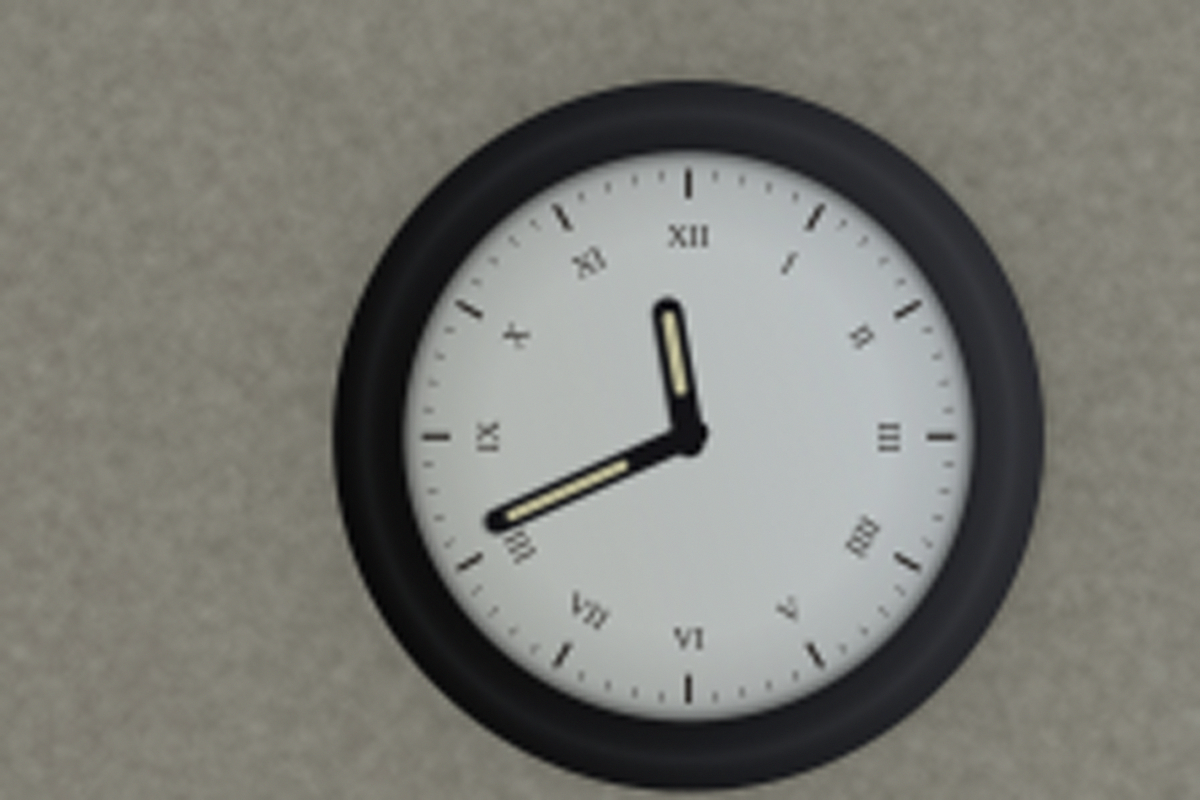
{"hour": 11, "minute": 41}
